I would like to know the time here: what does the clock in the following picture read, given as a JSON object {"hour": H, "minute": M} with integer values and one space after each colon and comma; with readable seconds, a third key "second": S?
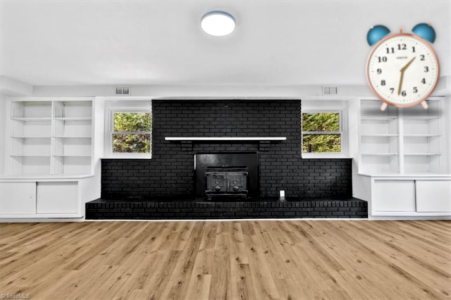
{"hour": 1, "minute": 32}
